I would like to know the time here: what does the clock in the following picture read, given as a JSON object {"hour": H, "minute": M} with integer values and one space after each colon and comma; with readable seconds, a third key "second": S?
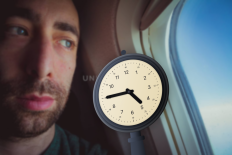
{"hour": 4, "minute": 45}
